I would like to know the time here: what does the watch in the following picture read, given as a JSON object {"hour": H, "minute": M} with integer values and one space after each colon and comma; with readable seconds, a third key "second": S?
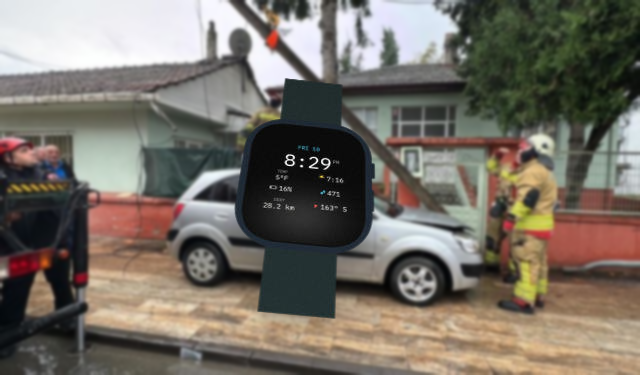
{"hour": 8, "minute": 29}
